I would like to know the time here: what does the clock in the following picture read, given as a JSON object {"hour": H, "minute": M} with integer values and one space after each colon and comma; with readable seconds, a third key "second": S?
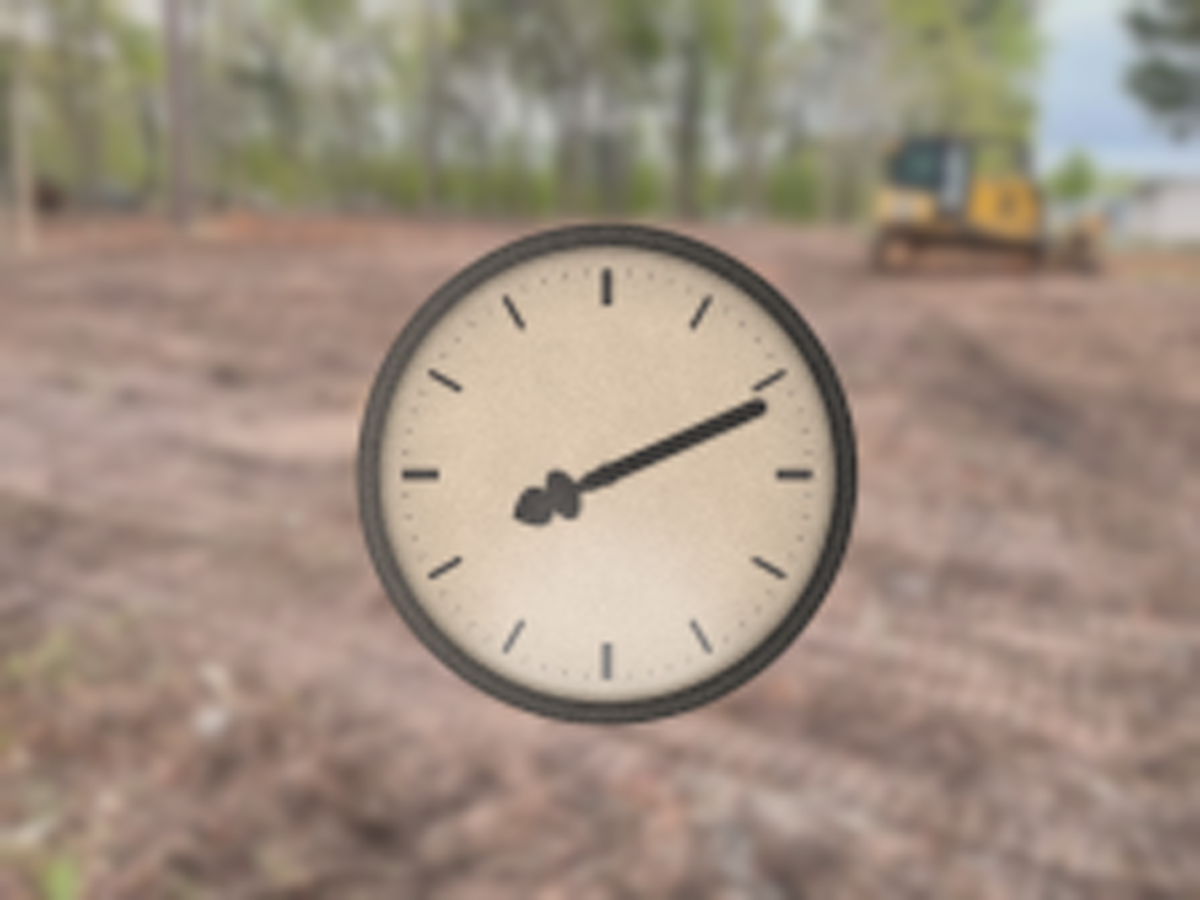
{"hour": 8, "minute": 11}
